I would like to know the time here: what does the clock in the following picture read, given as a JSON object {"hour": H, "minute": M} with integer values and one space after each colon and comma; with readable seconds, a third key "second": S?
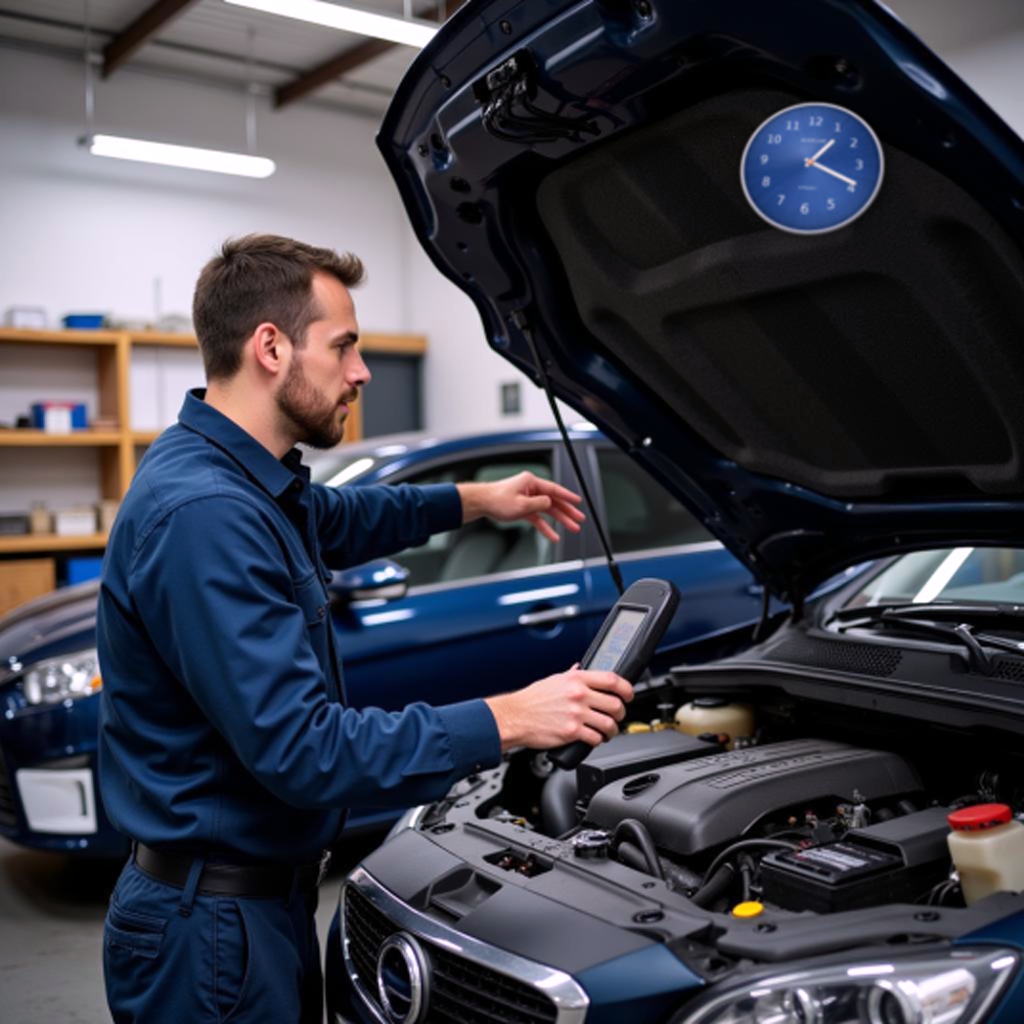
{"hour": 1, "minute": 19}
